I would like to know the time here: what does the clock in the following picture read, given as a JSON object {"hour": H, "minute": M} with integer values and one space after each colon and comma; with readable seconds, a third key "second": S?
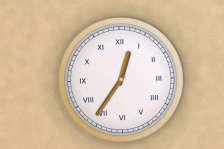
{"hour": 12, "minute": 36}
